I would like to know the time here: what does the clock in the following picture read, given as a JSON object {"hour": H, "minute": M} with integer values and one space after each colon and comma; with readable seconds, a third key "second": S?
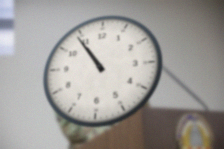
{"hour": 10, "minute": 54}
